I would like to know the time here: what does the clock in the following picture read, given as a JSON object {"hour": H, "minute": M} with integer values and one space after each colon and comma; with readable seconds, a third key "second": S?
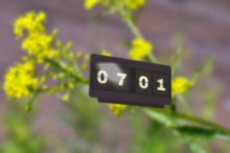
{"hour": 7, "minute": 1}
